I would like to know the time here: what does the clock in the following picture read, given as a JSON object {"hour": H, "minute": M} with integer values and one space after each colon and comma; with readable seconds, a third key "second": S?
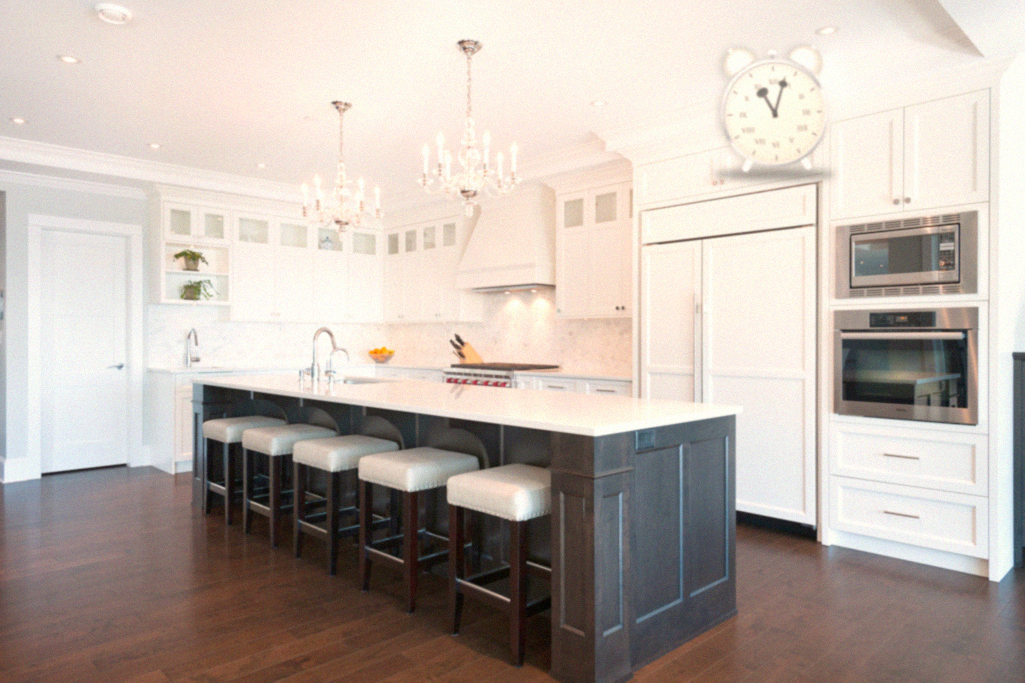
{"hour": 11, "minute": 3}
